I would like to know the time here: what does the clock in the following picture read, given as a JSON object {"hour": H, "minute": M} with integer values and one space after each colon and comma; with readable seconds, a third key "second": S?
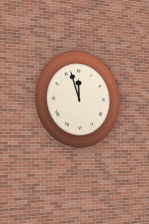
{"hour": 11, "minute": 57}
